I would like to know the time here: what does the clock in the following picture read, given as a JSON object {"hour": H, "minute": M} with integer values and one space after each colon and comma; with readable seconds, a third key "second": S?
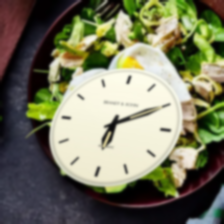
{"hour": 6, "minute": 10}
